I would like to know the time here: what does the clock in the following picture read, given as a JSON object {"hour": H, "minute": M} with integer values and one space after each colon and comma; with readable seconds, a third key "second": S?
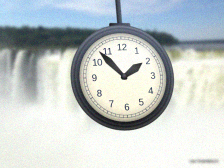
{"hour": 1, "minute": 53}
